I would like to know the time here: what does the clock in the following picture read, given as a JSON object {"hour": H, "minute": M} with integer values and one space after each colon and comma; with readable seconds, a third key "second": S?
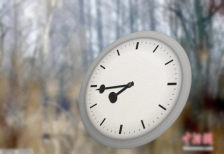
{"hour": 7, "minute": 44}
